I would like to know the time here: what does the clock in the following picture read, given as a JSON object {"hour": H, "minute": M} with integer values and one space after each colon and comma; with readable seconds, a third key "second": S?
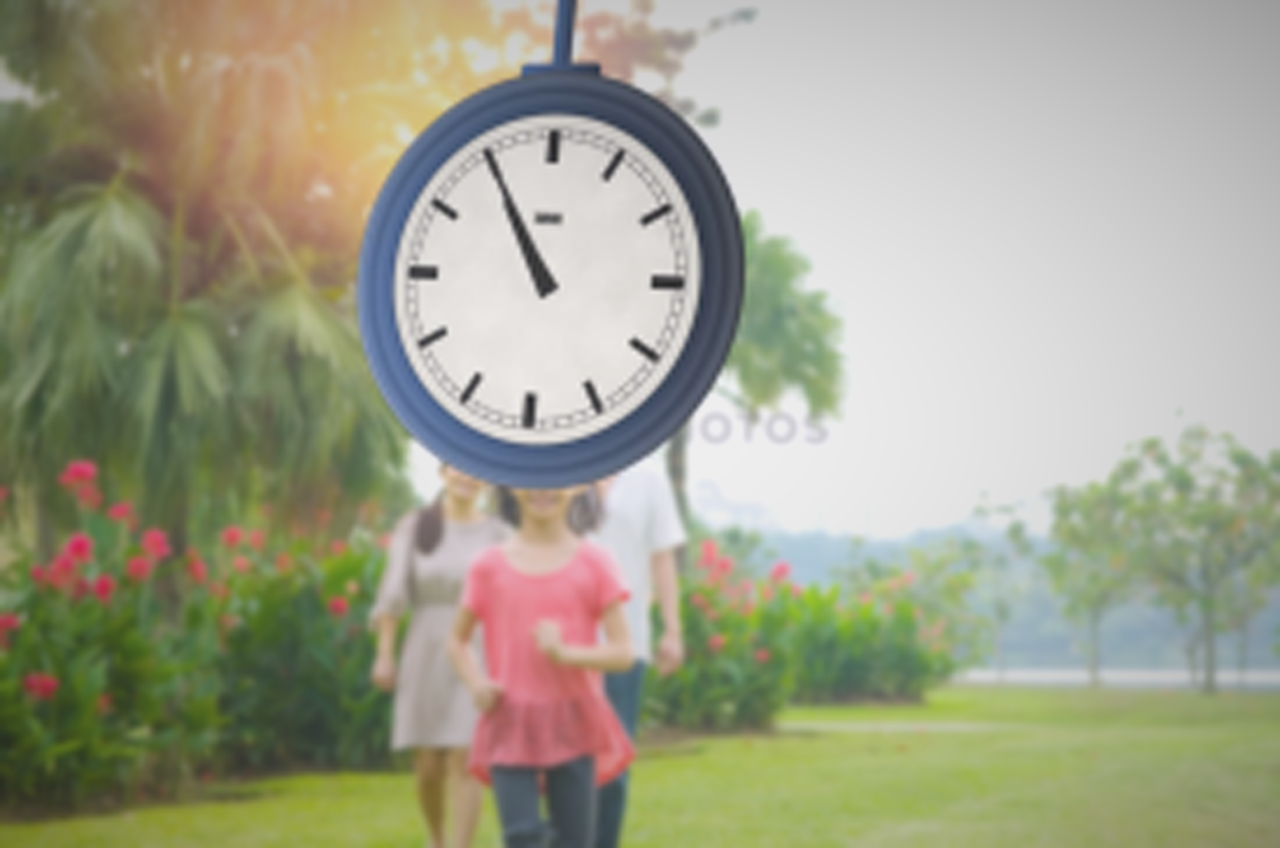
{"hour": 10, "minute": 55}
